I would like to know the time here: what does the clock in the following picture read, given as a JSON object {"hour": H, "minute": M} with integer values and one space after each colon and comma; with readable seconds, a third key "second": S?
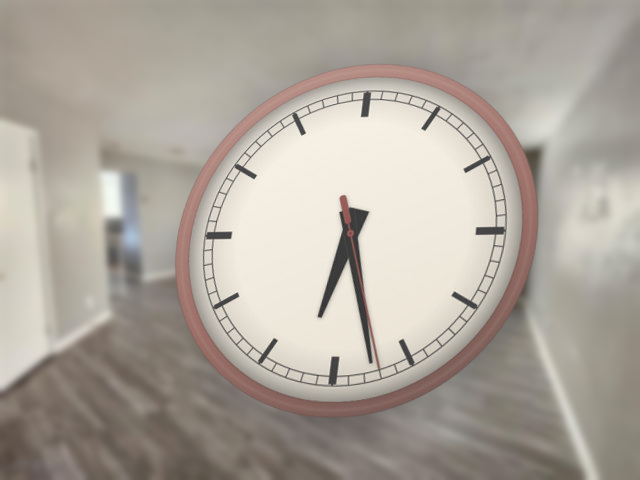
{"hour": 6, "minute": 27, "second": 27}
